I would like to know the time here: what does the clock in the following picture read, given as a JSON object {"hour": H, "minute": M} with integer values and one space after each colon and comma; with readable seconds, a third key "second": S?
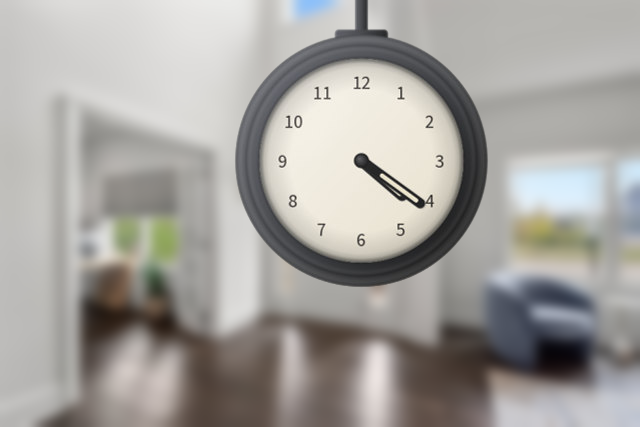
{"hour": 4, "minute": 21}
